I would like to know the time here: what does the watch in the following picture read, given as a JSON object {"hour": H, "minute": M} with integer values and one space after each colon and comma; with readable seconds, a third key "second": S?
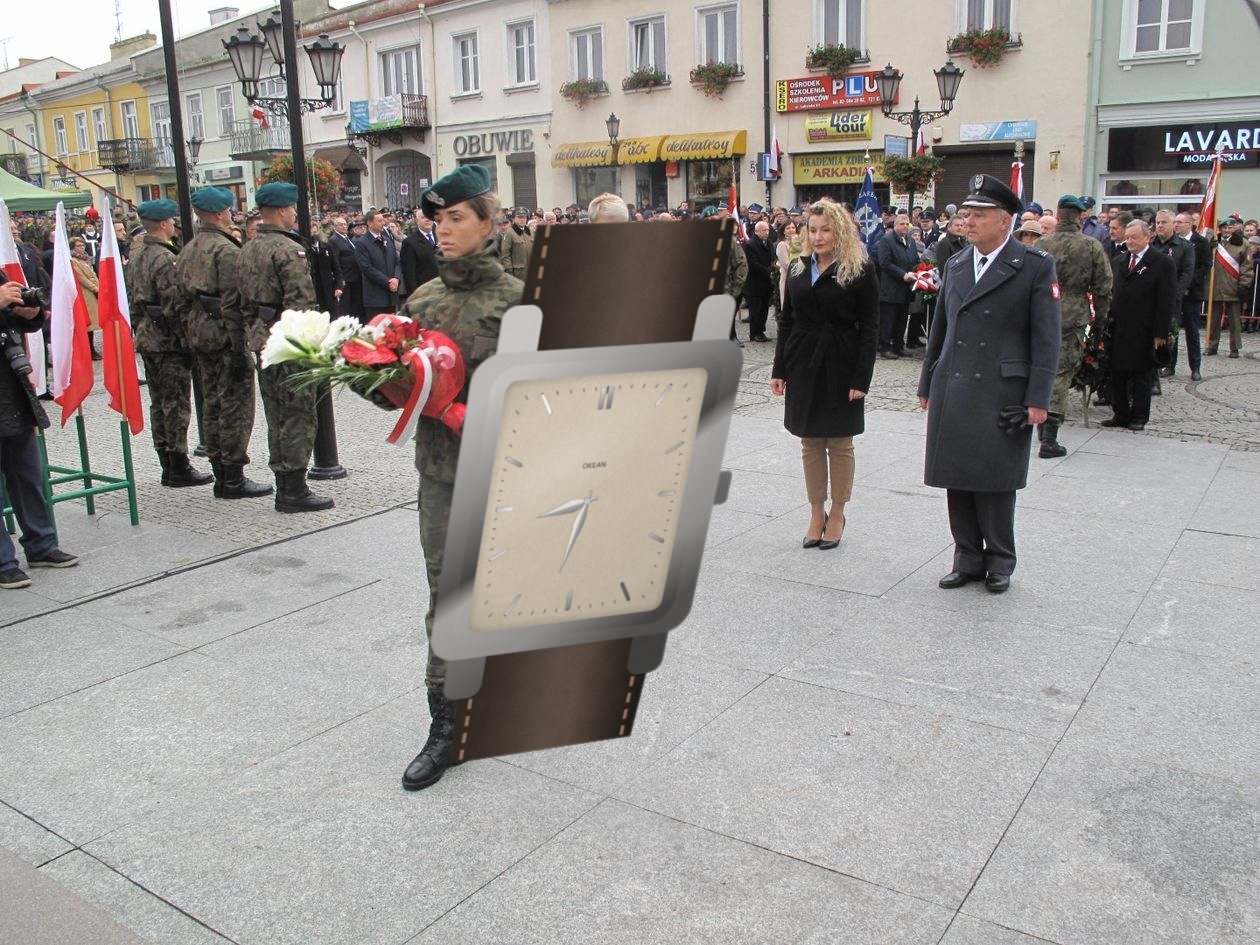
{"hour": 8, "minute": 32}
